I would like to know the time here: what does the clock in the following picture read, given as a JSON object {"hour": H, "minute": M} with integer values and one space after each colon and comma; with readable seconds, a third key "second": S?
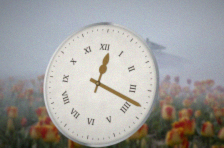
{"hour": 12, "minute": 18}
